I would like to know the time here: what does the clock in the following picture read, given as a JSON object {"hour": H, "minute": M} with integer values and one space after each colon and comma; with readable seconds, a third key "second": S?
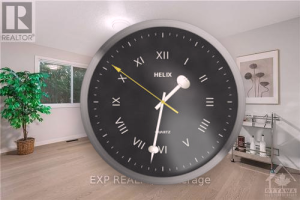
{"hour": 1, "minute": 31, "second": 51}
